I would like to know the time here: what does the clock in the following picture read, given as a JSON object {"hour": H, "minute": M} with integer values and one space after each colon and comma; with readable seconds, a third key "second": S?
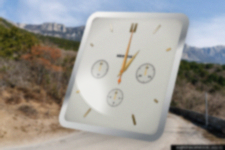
{"hour": 1, "minute": 0}
